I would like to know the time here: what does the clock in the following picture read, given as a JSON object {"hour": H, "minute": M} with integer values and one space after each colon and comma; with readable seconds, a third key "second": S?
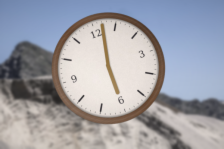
{"hour": 6, "minute": 2}
